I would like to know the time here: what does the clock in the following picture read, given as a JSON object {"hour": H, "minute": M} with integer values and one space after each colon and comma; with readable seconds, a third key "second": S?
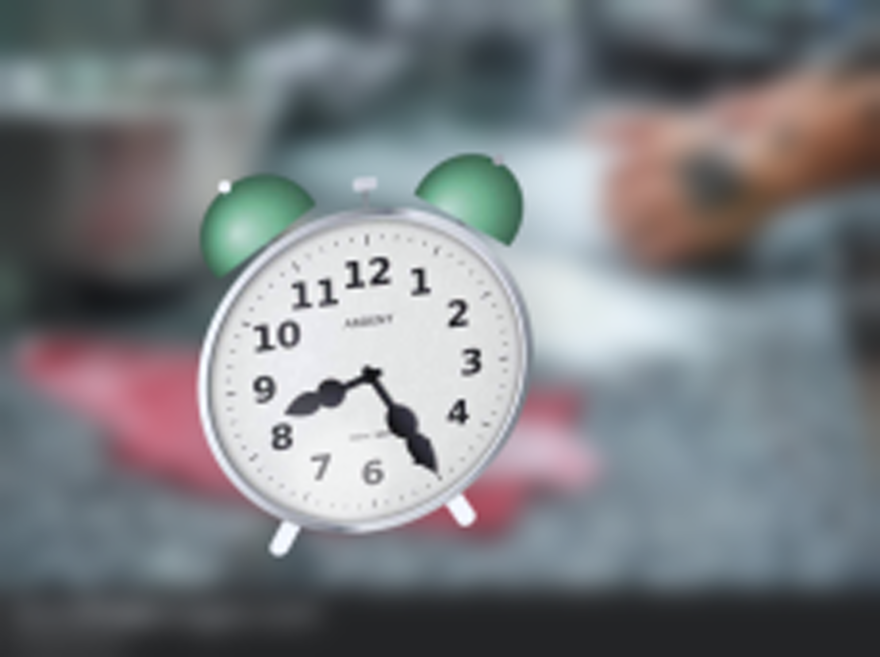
{"hour": 8, "minute": 25}
